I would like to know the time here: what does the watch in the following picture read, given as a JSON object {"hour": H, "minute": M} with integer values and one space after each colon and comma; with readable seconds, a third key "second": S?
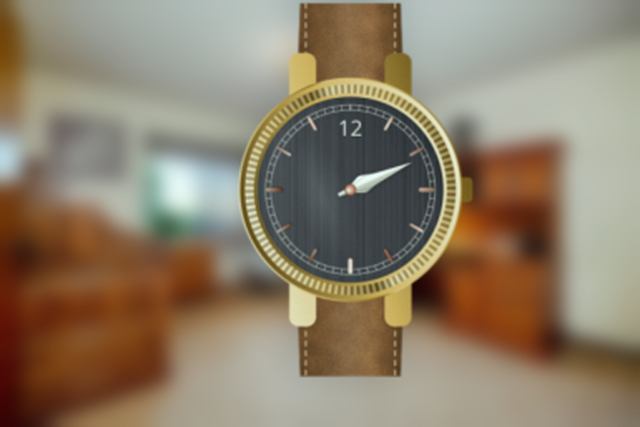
{"hour": 2, "minute": 11}
